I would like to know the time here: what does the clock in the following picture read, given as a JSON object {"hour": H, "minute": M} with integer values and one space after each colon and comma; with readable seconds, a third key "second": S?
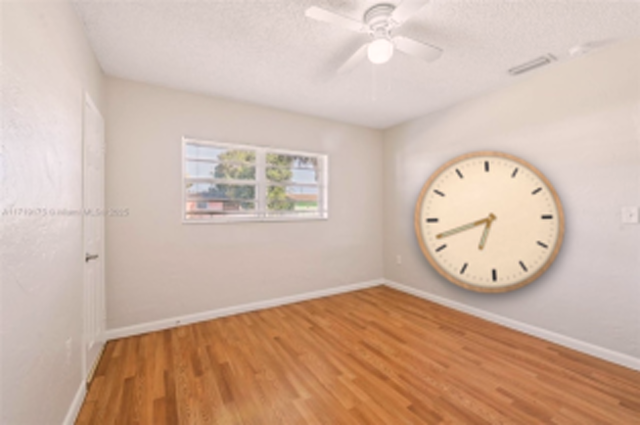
{"hour": 6, "minute": 42}
